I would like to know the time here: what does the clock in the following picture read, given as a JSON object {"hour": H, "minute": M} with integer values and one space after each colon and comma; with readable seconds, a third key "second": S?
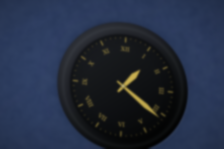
{"hour": 1, "minute": 21}
